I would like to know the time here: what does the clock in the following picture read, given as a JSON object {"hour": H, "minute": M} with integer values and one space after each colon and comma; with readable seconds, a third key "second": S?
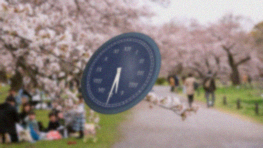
{"hour": 5, "minute": 30}
